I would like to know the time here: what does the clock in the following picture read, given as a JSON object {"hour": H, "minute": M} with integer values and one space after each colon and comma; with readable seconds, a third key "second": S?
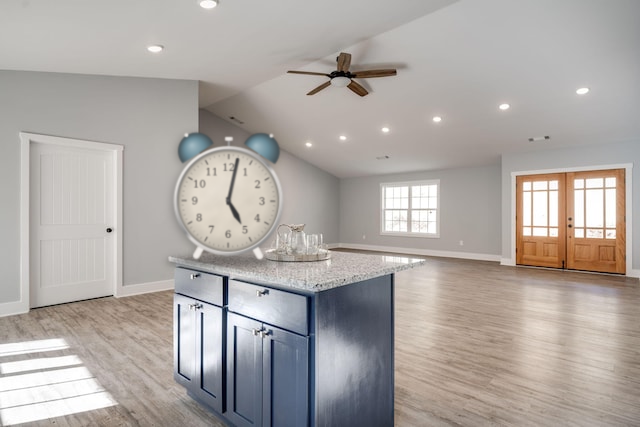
{"hour": 5, "minute": 2}
